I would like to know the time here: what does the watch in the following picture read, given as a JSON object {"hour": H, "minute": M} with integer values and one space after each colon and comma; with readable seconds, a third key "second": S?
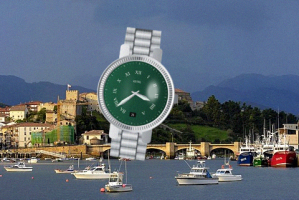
{"hour": 3, "minute": 38}
